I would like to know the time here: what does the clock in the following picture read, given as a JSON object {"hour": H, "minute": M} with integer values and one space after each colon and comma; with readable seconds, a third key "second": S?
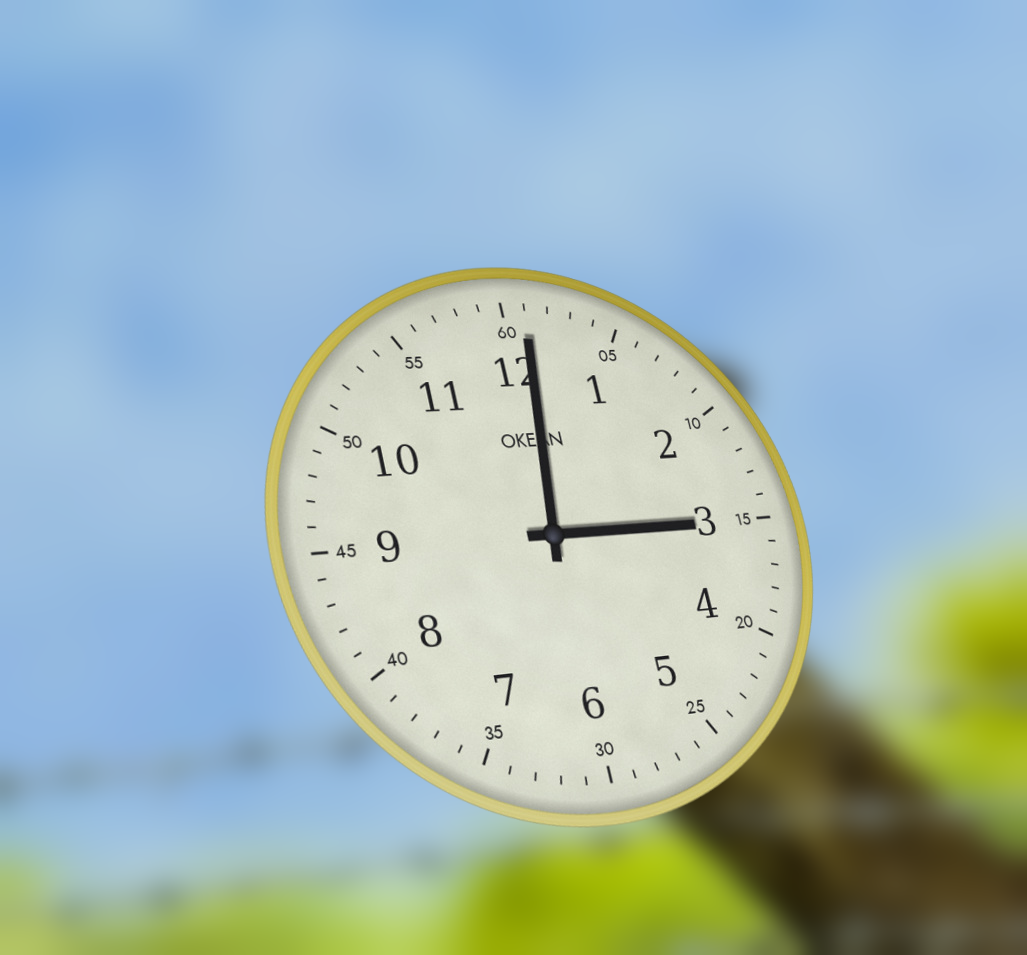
{"hour": 3, "minute": 1}
